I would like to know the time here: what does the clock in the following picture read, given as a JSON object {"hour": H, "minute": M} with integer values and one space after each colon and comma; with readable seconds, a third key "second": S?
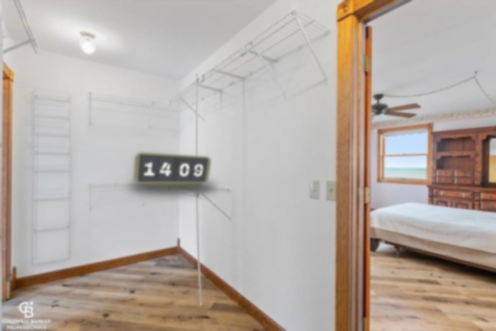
{"hour": 14, "minute": 9}
